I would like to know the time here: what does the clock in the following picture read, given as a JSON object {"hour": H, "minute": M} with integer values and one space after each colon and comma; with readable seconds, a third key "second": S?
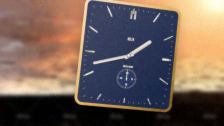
{"hour": 1, "minute": 42}
